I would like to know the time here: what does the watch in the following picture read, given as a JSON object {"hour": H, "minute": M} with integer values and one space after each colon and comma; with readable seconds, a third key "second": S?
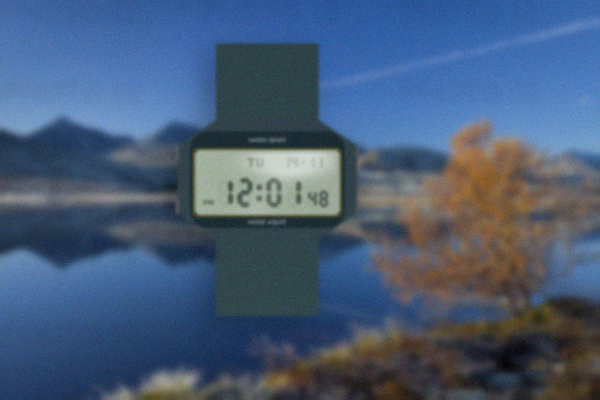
{"hour": 12, "minute": 1, "second": 48}
